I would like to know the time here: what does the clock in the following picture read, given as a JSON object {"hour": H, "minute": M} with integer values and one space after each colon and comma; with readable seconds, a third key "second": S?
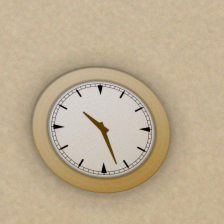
{"hour": 10, "minute": 27}
